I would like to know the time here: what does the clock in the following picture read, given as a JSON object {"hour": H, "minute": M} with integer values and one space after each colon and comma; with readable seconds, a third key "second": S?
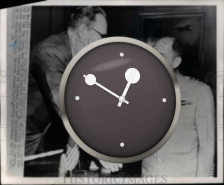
{"hour": 12, "minute": 50}
